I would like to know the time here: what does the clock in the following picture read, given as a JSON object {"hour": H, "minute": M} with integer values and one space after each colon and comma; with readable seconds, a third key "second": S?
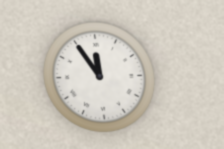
{"hour": 11, "minute": 55}
